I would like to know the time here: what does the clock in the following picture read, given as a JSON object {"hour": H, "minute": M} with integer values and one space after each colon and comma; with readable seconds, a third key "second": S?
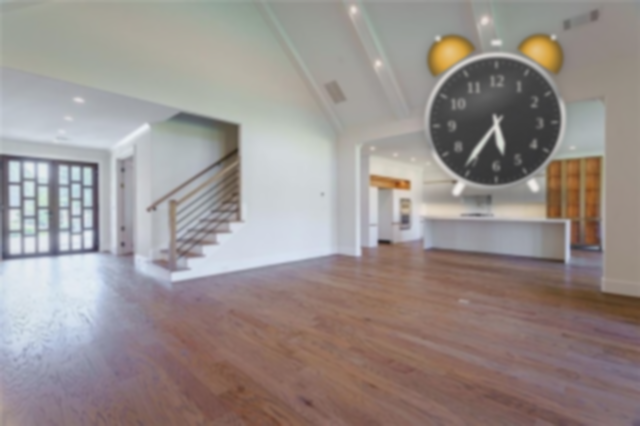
{"hour": 5, "minute": 36}
